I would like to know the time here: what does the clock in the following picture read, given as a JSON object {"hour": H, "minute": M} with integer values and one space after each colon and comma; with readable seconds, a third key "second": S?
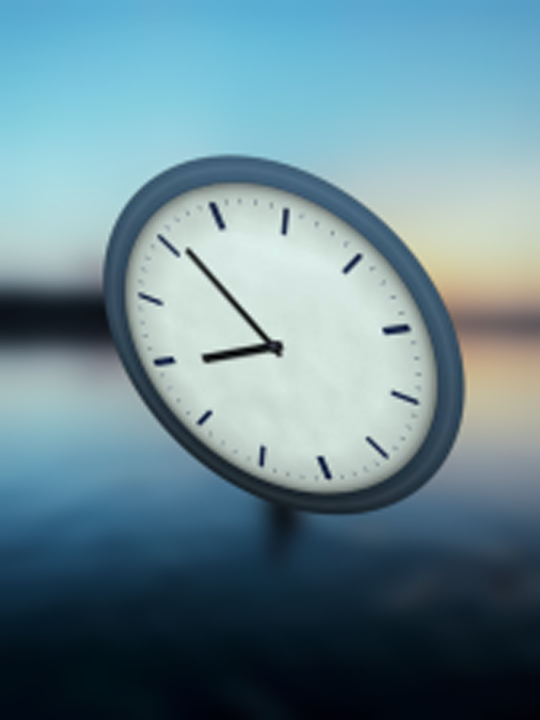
{"hour": 8, "minute": 56}
